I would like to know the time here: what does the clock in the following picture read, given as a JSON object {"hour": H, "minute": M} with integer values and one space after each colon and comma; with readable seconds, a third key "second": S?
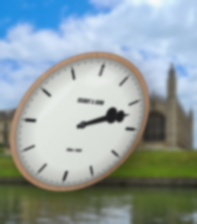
{"hour": 2, "minute": 12}
